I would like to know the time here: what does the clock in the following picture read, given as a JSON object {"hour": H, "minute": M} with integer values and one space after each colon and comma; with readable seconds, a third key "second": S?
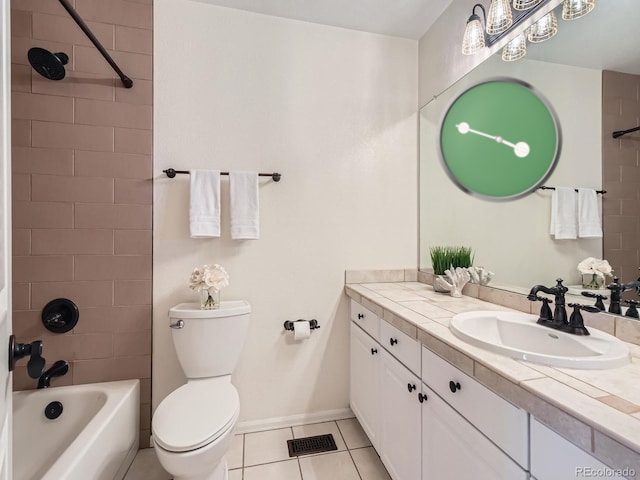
{"hour": 3, "minute": 48}
